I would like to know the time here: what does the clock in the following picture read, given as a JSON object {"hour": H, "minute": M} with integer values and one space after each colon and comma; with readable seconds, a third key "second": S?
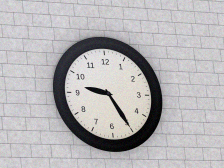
{"hour": 9, "minute": 25}
